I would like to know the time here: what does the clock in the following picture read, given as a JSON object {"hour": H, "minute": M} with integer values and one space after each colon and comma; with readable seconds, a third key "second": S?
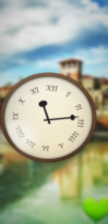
{"hour": 11, "minute": 13}
